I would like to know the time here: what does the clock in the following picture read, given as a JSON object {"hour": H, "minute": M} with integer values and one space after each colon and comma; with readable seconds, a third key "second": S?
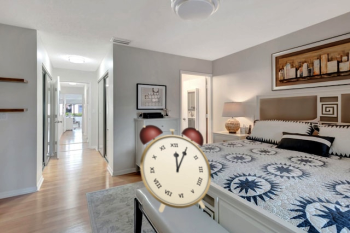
{"hour": 12, "minute": 5}
